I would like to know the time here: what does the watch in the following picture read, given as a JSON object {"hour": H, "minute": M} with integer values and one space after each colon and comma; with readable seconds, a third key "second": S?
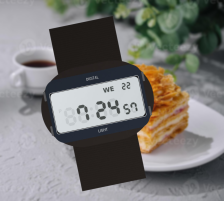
{"hour": 7, "minute": 24, "second": 57}
